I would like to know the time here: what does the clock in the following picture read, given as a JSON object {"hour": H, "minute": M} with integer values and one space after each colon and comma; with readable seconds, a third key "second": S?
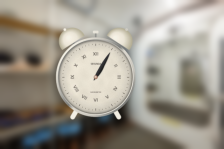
{"hour": 1, "minute": 5}
